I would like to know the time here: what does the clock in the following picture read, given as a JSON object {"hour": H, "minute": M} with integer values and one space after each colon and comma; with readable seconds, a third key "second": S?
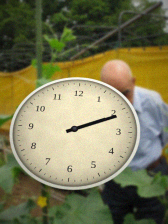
{"hour": 2, "minute": 11}
